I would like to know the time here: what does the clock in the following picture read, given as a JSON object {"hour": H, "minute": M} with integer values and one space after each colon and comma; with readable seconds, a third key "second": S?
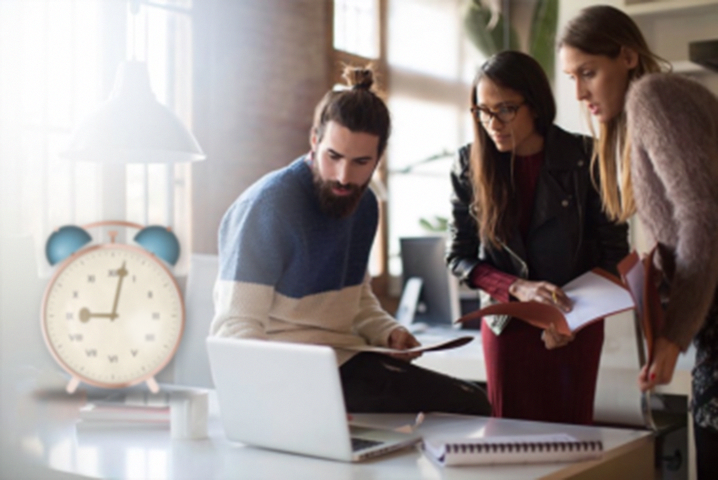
{"hour": 9, "minute": 2}
